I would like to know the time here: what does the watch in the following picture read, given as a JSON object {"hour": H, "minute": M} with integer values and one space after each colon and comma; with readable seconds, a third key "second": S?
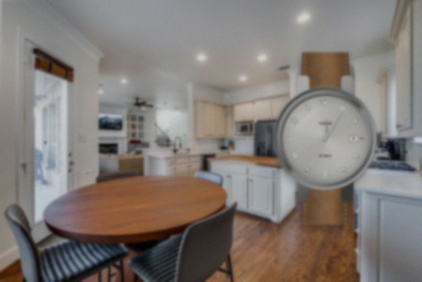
{"hour": 12, "minute": 5}
